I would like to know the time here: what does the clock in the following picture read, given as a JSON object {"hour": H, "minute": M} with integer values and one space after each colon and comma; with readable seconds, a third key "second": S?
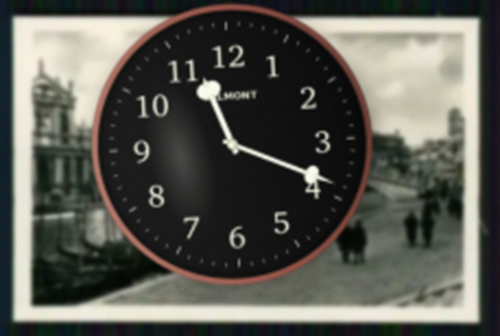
{"hour": 11, "minute": 19}
